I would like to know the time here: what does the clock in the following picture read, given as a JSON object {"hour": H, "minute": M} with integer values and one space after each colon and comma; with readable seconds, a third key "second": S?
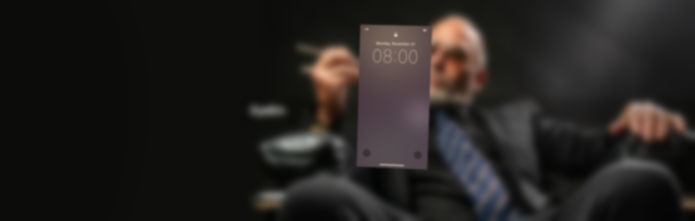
{"hour": 8, "minute": 0}
